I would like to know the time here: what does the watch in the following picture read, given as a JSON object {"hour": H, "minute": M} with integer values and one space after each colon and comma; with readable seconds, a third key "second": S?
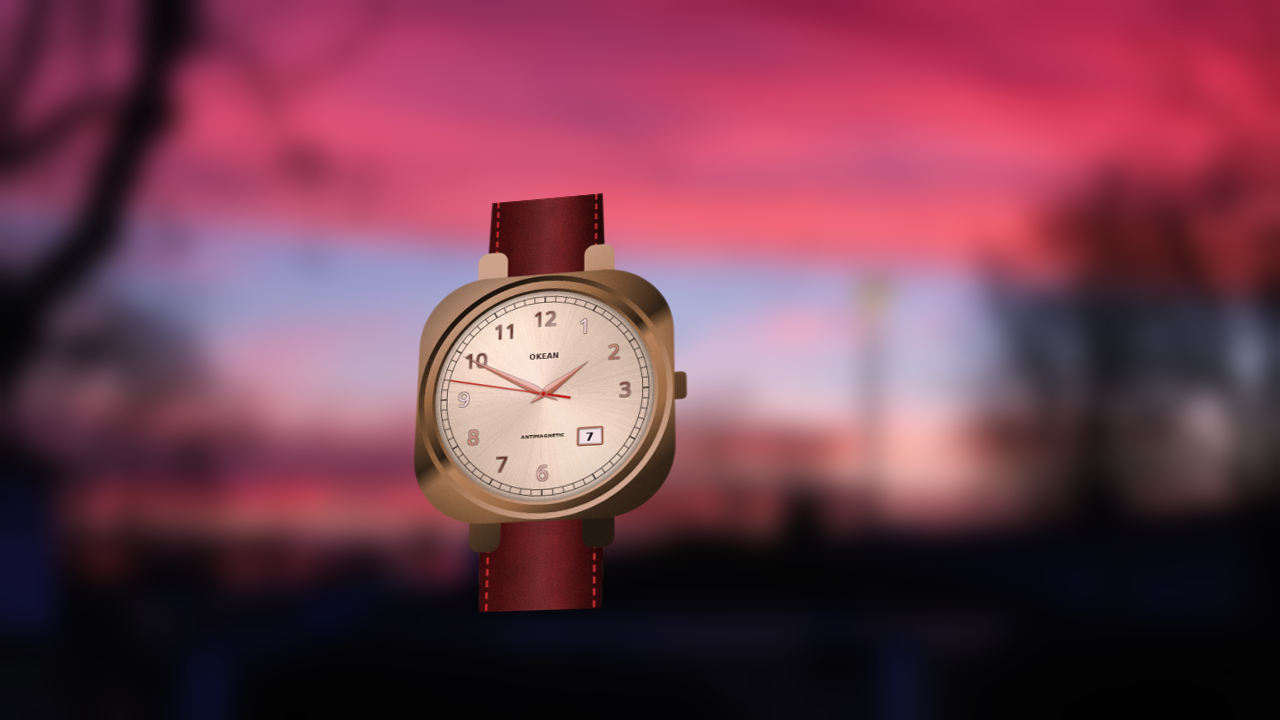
{"hour": 1, "minute": 49, "second": 47}
